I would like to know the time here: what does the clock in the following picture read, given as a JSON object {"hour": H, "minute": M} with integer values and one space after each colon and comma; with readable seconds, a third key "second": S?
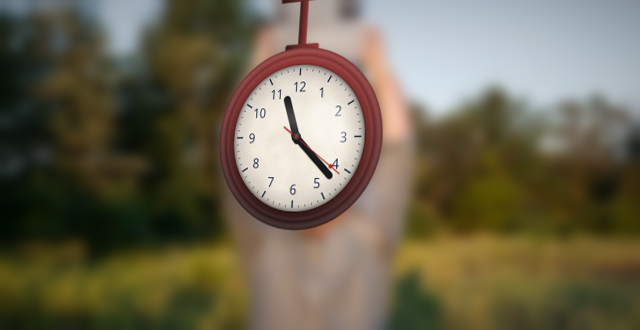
{"hour": 11, "minute": 22, "second": 21}
